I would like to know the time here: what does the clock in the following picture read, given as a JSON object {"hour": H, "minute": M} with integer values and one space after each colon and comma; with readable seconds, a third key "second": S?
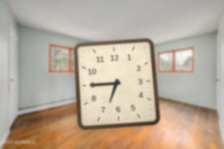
{"hour": 6, "minute": 45}
